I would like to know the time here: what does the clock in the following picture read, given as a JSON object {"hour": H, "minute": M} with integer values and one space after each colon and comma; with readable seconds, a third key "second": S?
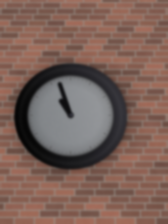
{"hour": 10, "minute": 57}
